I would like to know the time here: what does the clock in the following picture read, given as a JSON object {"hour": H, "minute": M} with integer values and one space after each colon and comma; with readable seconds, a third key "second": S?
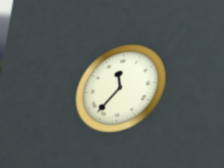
{"hour": 11, "minute": 37}
